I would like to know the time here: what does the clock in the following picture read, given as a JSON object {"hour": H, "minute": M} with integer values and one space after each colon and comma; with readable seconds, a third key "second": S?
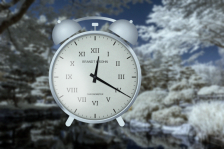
{"hour": 12, "minute": 20}
